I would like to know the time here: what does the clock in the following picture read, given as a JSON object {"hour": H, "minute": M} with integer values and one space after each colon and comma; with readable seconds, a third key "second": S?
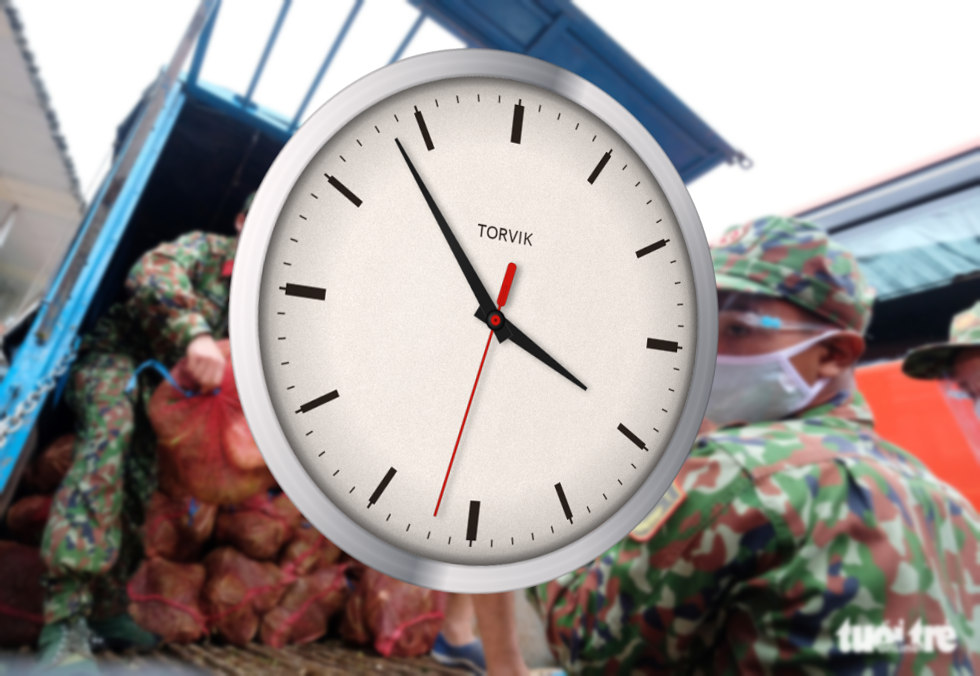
{"hour": 3, "minute": 53, "second": 32}
